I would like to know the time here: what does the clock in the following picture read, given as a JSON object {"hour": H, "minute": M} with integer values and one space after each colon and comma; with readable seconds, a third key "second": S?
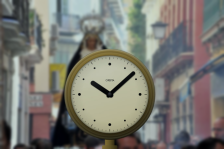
{"hour": 10, "minute": 8}
